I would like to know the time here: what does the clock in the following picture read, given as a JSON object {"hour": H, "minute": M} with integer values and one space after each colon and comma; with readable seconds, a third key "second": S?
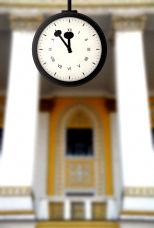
{"hour": 11, "minute": 54}
